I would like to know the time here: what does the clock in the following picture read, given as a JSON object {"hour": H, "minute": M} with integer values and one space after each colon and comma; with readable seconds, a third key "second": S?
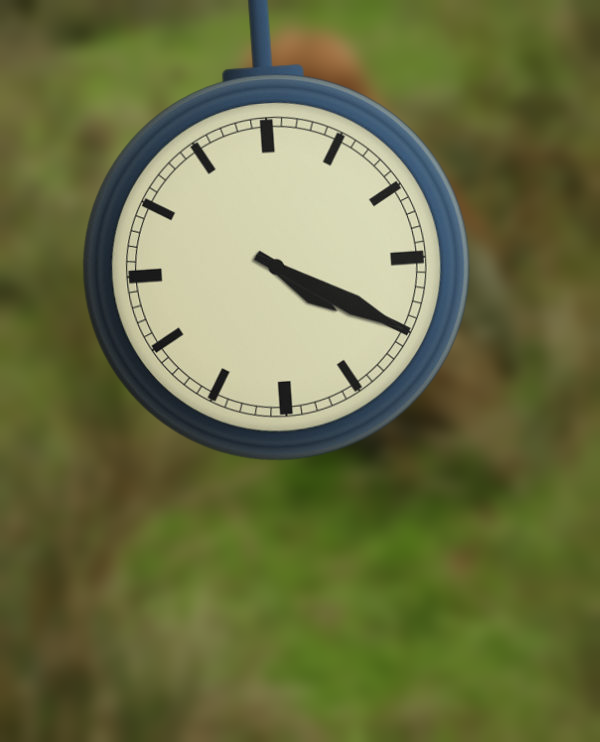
{"hour": 4, "minute": 20}
